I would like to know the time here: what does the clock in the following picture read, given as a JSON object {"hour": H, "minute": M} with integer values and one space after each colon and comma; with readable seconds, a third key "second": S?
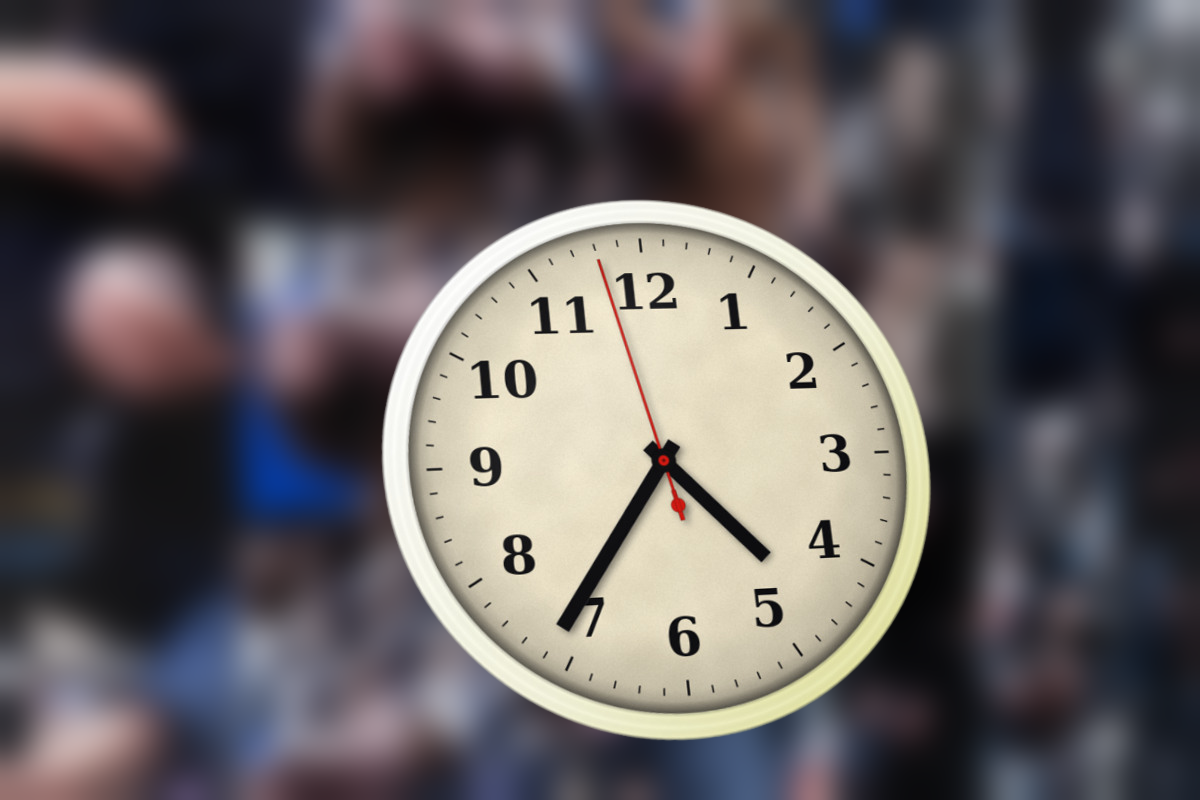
{"hour": 4, "minute": 35, "second": 58}
